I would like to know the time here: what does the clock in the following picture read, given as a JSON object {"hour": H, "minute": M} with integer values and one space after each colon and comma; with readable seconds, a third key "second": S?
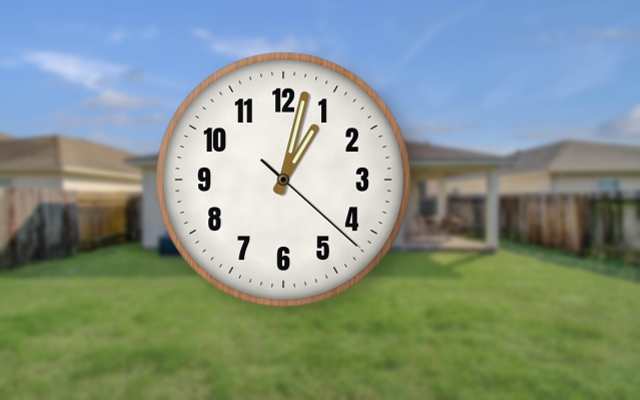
{"hour": 1, "minute": 2, "second": 22}
